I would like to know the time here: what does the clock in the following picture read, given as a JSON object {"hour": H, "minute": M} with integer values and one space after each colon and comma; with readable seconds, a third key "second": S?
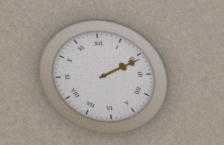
{"hour": 2, "minute": 11}
